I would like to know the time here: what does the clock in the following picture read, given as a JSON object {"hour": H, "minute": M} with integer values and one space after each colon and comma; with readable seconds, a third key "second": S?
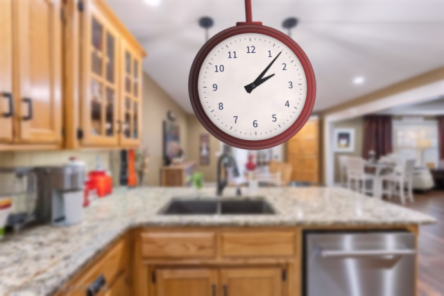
{"hour": 2, "minute": 7}
